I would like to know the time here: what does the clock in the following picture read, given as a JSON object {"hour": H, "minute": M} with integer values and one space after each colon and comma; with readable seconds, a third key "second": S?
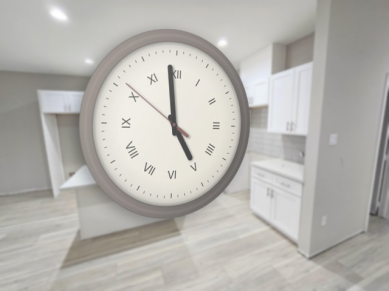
{"hour": 4, "minute": 58, "second": 51}
